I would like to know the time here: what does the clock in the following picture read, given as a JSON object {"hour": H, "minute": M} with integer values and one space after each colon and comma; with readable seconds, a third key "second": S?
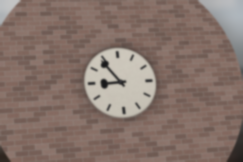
{"hour": 8, "minute": 54}
